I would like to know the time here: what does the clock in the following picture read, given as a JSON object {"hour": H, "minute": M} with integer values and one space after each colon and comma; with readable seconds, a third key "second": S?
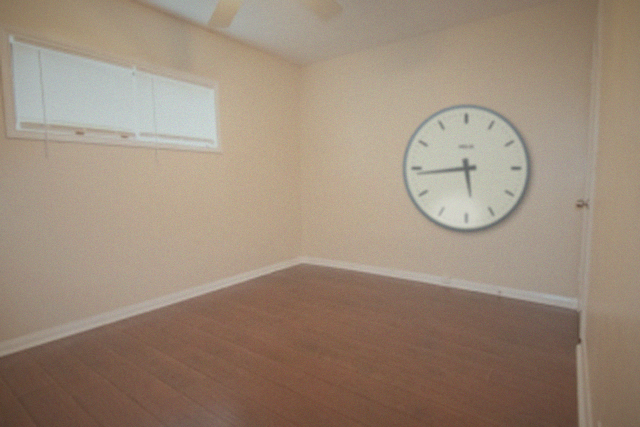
{"hour": 5, "minute": 44}
